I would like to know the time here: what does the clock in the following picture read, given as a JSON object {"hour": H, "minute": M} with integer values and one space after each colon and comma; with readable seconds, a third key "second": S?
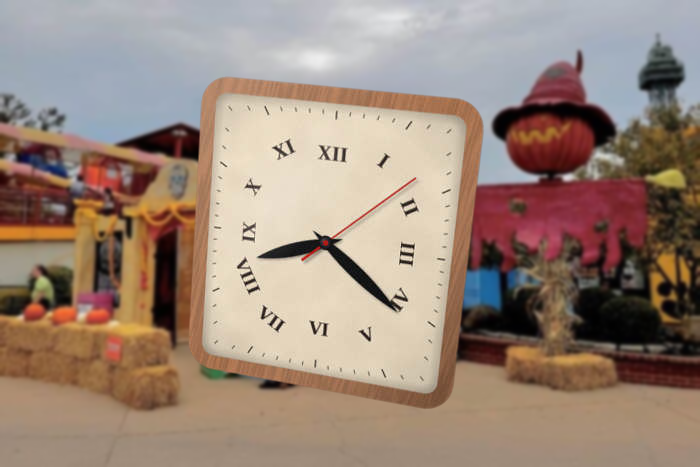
{"hour": 8, "minute": 21, "second": 8}
